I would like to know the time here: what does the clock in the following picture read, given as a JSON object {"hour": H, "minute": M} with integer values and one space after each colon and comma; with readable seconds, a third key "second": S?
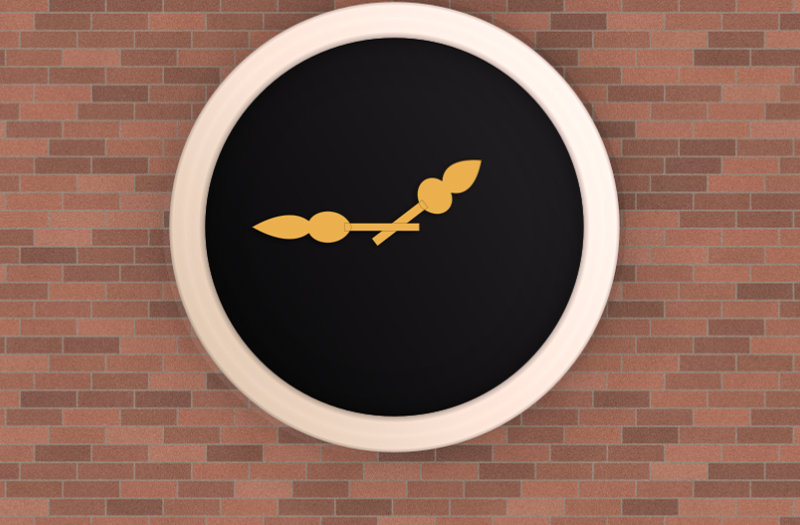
{"hour": 1, "minute": 45}
